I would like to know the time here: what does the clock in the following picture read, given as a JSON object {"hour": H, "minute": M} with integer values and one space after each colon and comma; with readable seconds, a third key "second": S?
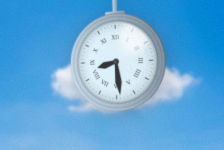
{"hour": 8, "minute": 29}
